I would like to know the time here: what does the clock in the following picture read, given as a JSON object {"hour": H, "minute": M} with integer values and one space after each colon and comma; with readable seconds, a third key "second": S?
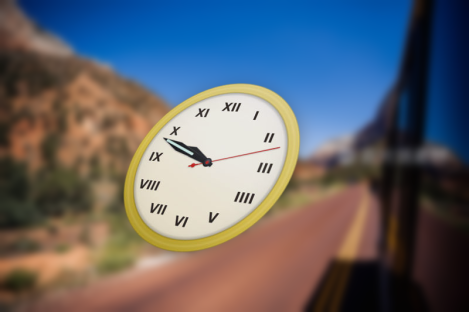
{"hour": 9, "minute": 48, "second": 12}
